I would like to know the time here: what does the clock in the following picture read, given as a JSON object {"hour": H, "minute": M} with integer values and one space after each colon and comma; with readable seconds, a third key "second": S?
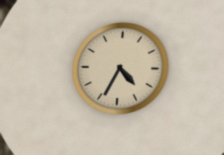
{"hour": 4, "minute": 34}
